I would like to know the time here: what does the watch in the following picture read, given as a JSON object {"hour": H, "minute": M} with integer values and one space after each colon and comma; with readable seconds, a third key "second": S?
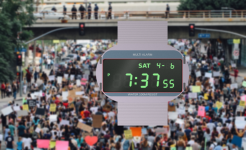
{"hour": 7, "minute": 37, "second": 55}
